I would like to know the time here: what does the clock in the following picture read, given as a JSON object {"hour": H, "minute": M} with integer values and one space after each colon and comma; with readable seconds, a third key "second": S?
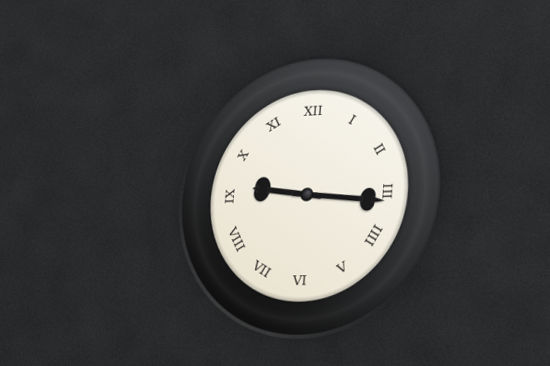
{"hour": 9, "minute": 16}
